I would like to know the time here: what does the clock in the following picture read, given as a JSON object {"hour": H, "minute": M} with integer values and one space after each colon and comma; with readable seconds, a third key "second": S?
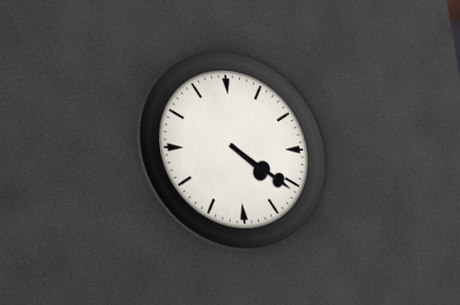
{"hour": 4, "minute": 21}
